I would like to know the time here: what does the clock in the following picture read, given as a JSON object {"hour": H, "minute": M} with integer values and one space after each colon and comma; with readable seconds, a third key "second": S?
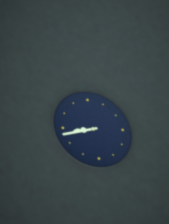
{"hour": 8, "minute": 43}
